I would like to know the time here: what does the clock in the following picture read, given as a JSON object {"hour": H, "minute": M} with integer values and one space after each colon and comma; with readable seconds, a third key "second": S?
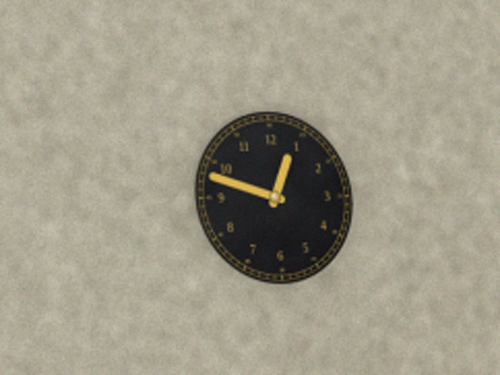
{"hour": 12, "minute": 48}
